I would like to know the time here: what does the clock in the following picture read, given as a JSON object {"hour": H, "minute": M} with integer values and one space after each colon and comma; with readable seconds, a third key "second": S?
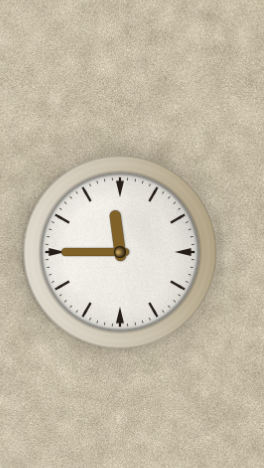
{"hour": 11, "minute": 45}
